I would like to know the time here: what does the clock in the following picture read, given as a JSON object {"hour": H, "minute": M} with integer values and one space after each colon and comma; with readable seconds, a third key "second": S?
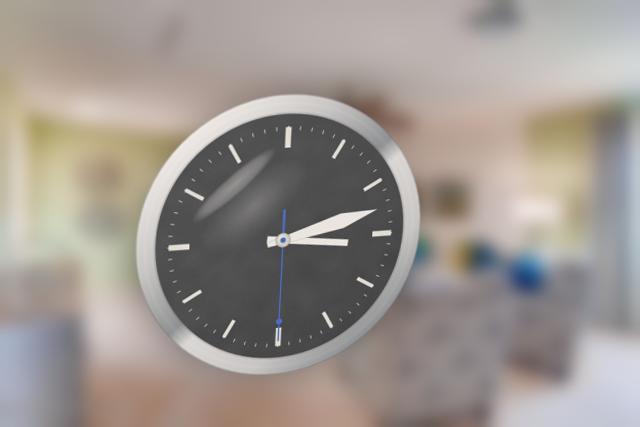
{"hour": 3, "minute": 12, "second": 30}
